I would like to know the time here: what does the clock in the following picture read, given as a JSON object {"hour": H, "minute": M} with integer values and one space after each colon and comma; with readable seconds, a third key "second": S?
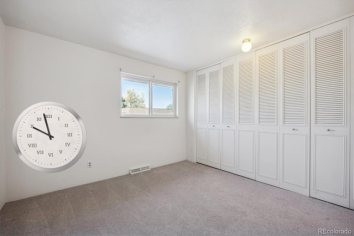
{"hour": 9, "minute": 58}
